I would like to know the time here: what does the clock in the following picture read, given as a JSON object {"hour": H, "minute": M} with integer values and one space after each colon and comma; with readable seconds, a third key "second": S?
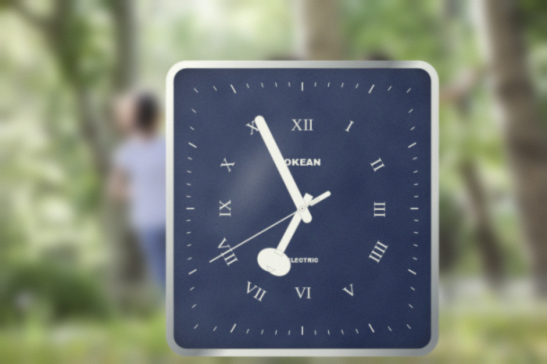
{"hour": 6, "minute": 55, "second": 40}
